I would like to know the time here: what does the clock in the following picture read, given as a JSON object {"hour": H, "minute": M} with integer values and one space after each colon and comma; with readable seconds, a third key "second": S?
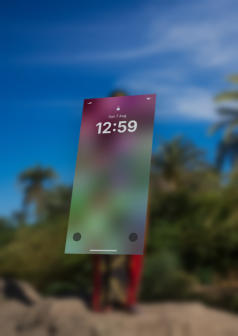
{"hour": 12, "minute": 59}
